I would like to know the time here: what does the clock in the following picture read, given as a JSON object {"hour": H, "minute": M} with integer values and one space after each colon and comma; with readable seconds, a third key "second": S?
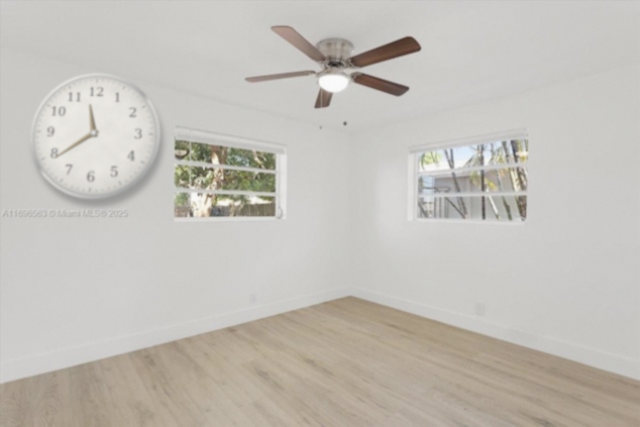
{"hour": 11, "minute": 39}
